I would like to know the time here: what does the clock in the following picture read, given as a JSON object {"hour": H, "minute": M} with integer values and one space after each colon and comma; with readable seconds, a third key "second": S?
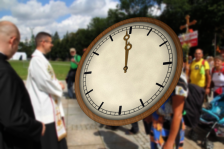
{"hour": 11, "minute": 59}
